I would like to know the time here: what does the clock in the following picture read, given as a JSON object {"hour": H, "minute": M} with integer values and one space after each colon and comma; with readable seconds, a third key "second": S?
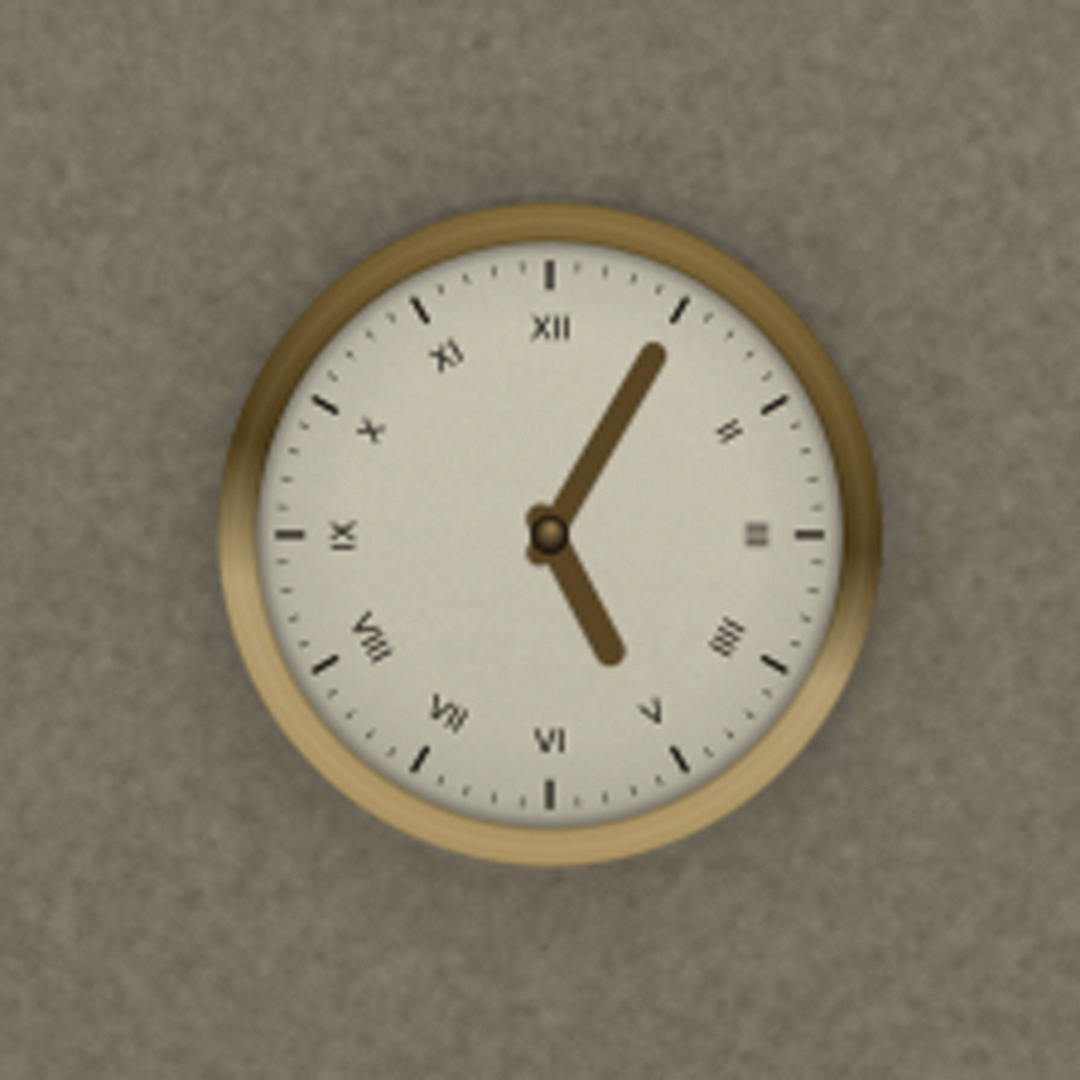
{"hour": 5, "minute": 5}
